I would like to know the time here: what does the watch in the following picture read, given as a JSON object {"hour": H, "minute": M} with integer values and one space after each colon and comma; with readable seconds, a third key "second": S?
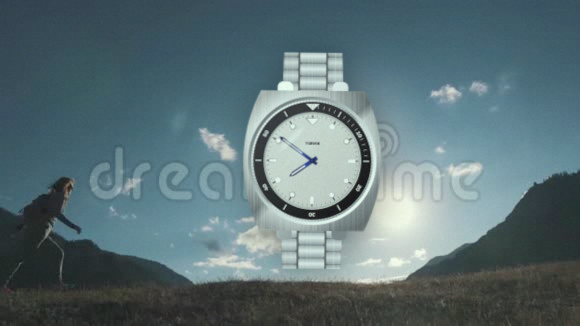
{"hour": 7, "minute": 51}
